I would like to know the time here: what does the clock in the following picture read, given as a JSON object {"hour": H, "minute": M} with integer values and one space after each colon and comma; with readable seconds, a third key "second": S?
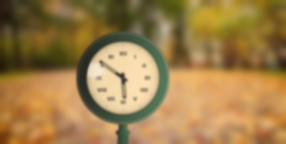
{"hour": 5, "minute": 51}
